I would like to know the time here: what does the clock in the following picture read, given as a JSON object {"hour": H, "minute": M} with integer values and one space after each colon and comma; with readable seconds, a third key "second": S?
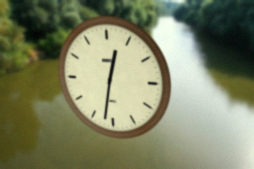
{"hour": 12, "minute": 32}
